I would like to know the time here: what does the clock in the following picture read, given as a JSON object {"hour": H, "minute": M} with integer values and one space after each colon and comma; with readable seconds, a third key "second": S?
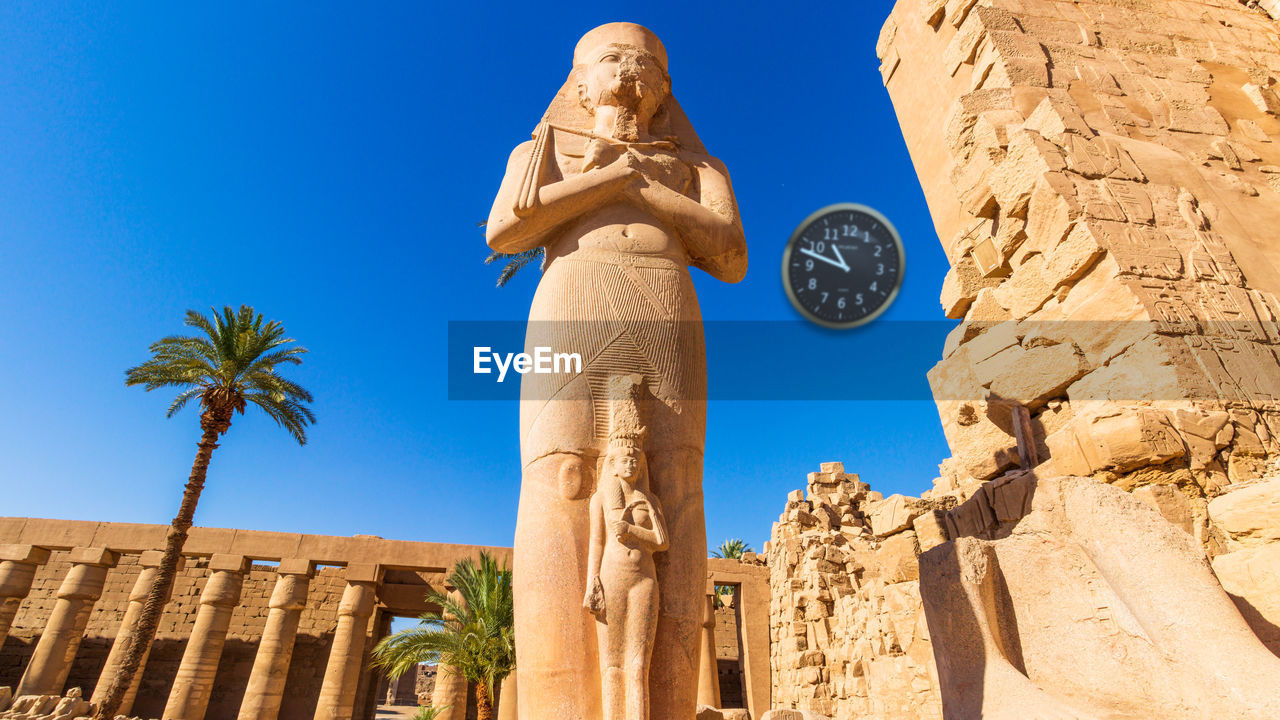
{"hour": 10, "minute": 48}
